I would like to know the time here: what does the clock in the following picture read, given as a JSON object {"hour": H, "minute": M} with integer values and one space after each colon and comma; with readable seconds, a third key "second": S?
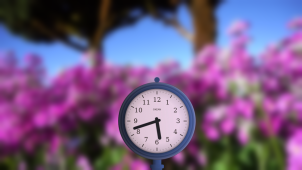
{"hour": 5, "minute": 42}
